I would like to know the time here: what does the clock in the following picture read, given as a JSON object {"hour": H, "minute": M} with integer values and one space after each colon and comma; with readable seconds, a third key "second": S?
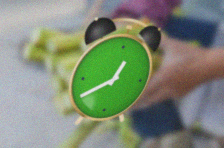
{"hour": 12, "minute": 40}
